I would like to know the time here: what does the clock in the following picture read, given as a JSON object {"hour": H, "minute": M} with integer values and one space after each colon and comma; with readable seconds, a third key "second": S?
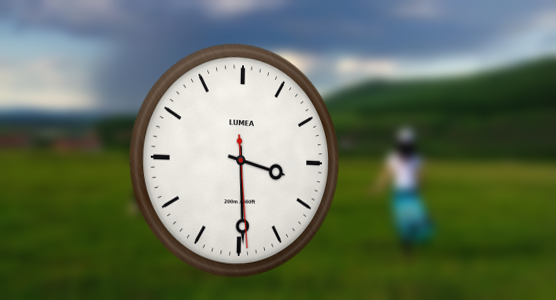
{"hour": 3, "minute": 29, "second": 29}
